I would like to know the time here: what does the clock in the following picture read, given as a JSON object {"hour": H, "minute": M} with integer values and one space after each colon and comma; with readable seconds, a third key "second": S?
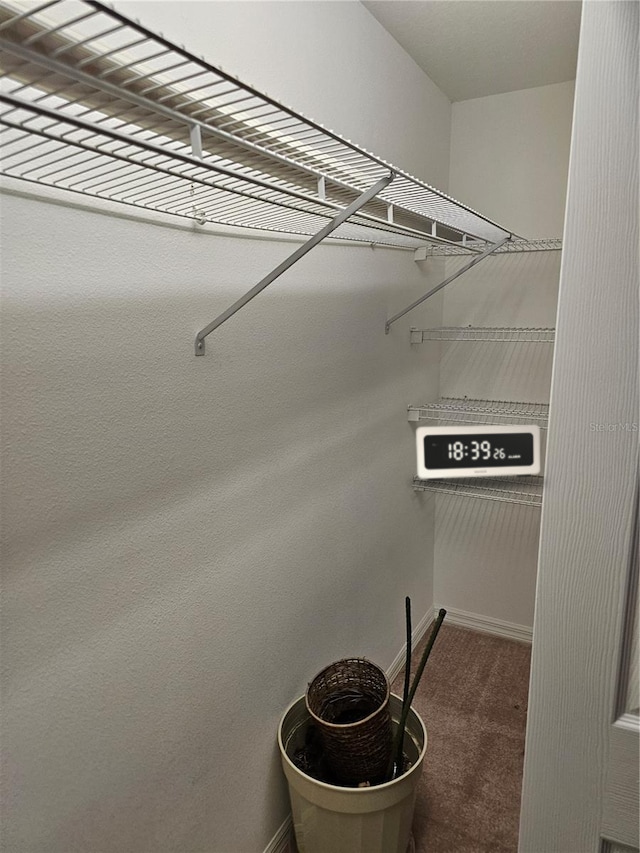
{"hour": 18, "minute": 39, "second": 26}
